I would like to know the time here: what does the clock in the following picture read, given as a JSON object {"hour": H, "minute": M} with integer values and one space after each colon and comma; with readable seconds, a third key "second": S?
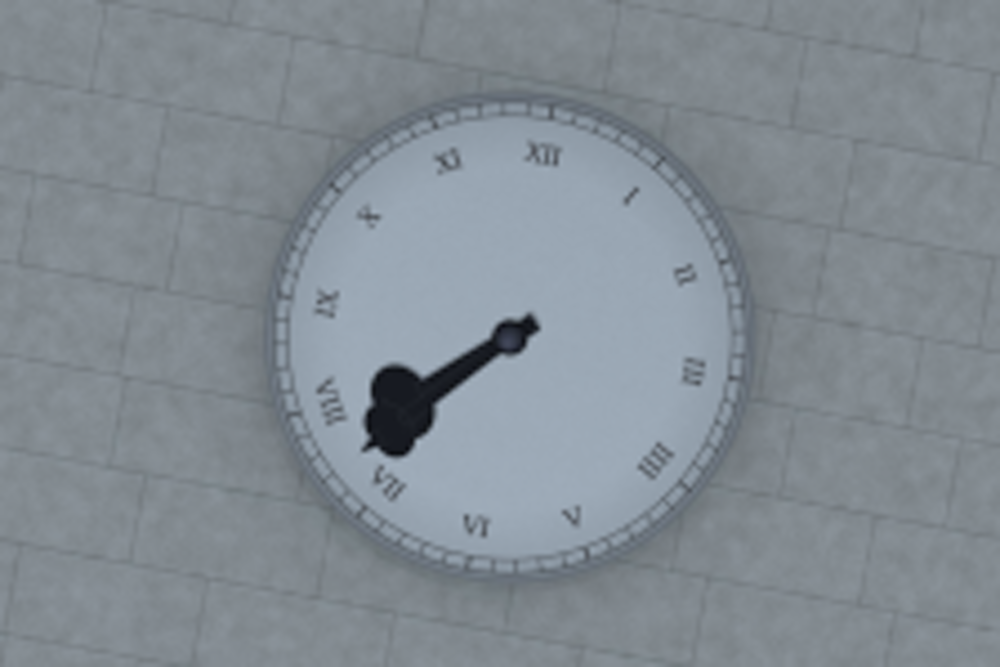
{"hour": 7, "minute": 37}
